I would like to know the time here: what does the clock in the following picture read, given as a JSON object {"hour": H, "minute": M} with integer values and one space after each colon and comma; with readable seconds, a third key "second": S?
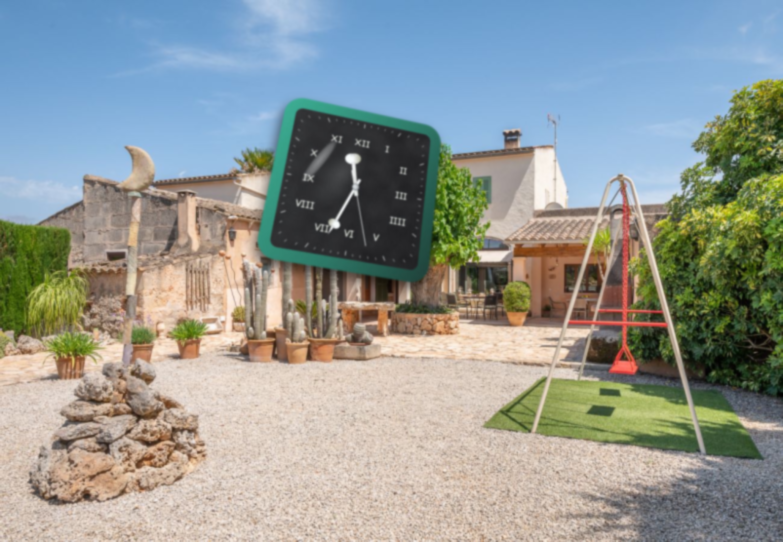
{"hour": 11, "minute": 33, "second": 27}
